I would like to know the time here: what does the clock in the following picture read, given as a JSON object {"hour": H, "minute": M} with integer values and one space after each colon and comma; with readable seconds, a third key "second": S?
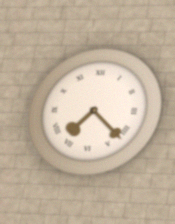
{"hour": 7, "minute": 22}
